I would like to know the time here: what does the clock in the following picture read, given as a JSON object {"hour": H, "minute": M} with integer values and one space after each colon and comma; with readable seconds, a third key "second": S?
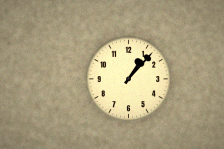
{"hour": 1, "minute": 7}
